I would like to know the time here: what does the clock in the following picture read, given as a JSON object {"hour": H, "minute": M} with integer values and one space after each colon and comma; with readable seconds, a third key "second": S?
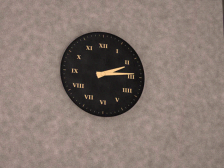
{"hour": 2, "minute": 14}
